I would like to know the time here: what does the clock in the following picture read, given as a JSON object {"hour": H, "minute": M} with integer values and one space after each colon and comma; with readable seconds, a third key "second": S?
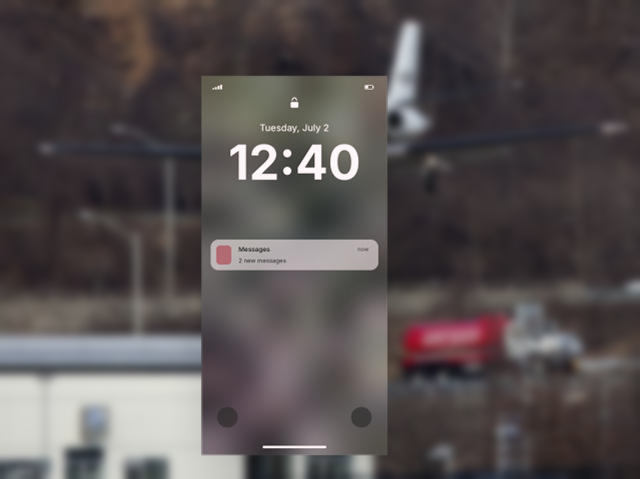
{"hour": 12, "minute": 40}
